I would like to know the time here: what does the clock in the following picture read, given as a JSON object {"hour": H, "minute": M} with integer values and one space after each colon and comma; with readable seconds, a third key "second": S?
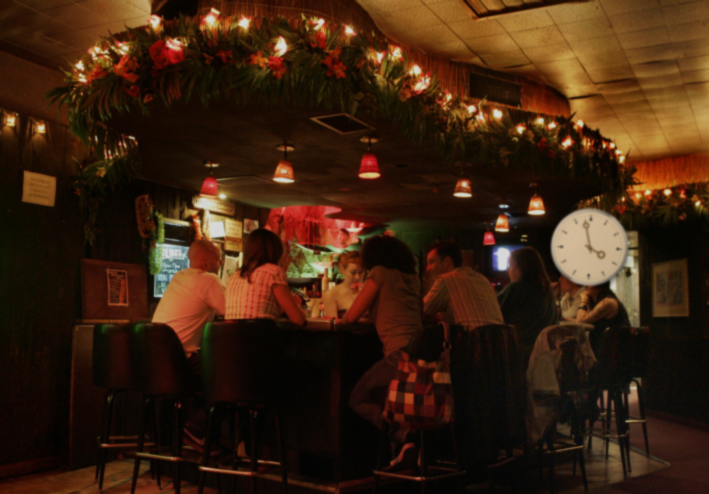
{"hour": 3, "minute": 58}
